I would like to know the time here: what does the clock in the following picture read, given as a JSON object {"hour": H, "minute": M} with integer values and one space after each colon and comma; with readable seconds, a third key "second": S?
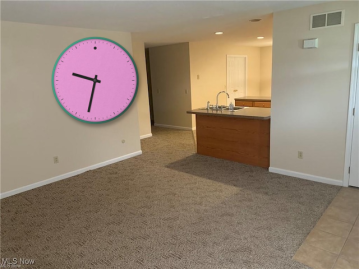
{"hour": 9, "minute": 32}
